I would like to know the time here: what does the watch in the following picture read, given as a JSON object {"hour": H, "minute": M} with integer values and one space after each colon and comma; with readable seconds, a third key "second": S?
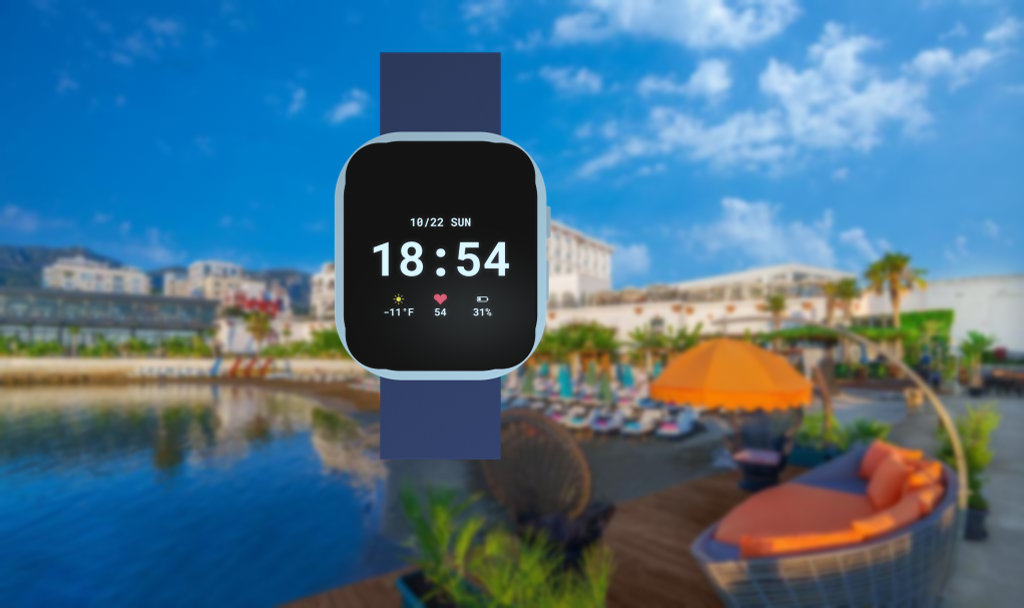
{"hour": 18, "minute": 54}
